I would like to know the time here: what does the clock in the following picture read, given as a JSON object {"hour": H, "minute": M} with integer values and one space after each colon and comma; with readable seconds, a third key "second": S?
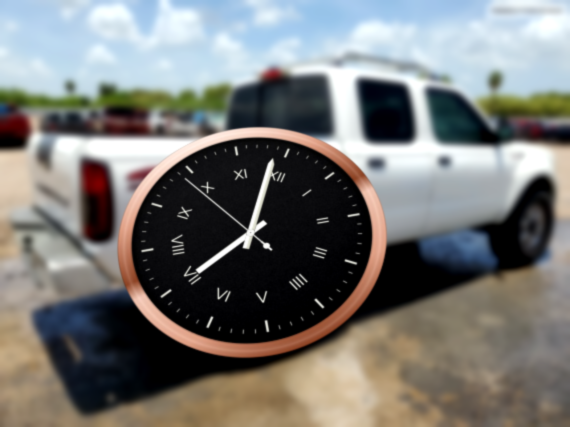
{"hour": 6, "minute": 58, "second": 49}
